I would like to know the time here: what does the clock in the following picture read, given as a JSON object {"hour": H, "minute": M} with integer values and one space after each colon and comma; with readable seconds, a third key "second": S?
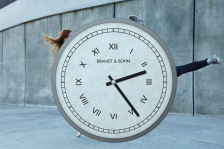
{"hour": 2, "minute": 24}
